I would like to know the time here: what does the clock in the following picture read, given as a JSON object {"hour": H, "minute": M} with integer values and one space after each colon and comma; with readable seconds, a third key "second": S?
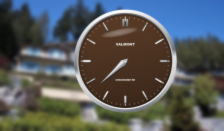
{"hour": 7, "minute": 38}
